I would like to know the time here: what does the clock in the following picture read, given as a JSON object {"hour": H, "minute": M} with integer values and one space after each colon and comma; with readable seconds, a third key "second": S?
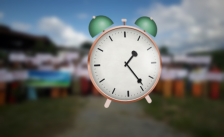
{"hour": 1, "minute": 24}
